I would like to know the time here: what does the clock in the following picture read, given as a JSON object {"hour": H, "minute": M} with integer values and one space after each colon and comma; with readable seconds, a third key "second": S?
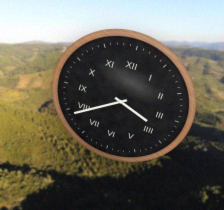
{"hour": 3, "minute": 39}
